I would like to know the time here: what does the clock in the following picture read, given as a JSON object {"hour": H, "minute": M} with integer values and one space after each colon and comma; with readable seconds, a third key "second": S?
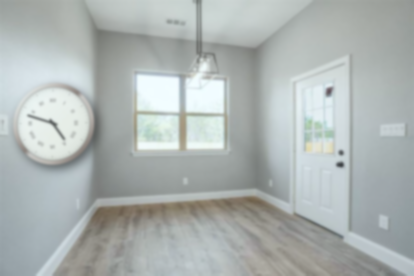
{"hour": 4, "minute": 48}
